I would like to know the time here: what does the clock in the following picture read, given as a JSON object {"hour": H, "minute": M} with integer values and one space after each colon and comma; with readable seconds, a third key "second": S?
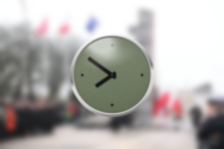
{"hour": 7, "minute": 51}
